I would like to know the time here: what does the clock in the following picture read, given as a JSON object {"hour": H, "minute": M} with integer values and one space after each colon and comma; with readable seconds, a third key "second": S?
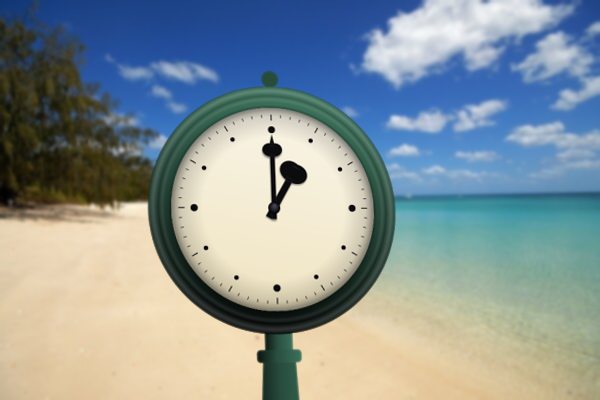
{"hour": 1, "minute": 0}
